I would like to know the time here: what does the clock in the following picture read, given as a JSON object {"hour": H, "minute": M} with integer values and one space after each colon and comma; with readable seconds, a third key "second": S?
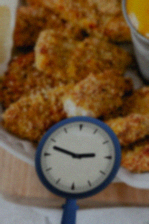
{"hour": 2, "minute": 48}
